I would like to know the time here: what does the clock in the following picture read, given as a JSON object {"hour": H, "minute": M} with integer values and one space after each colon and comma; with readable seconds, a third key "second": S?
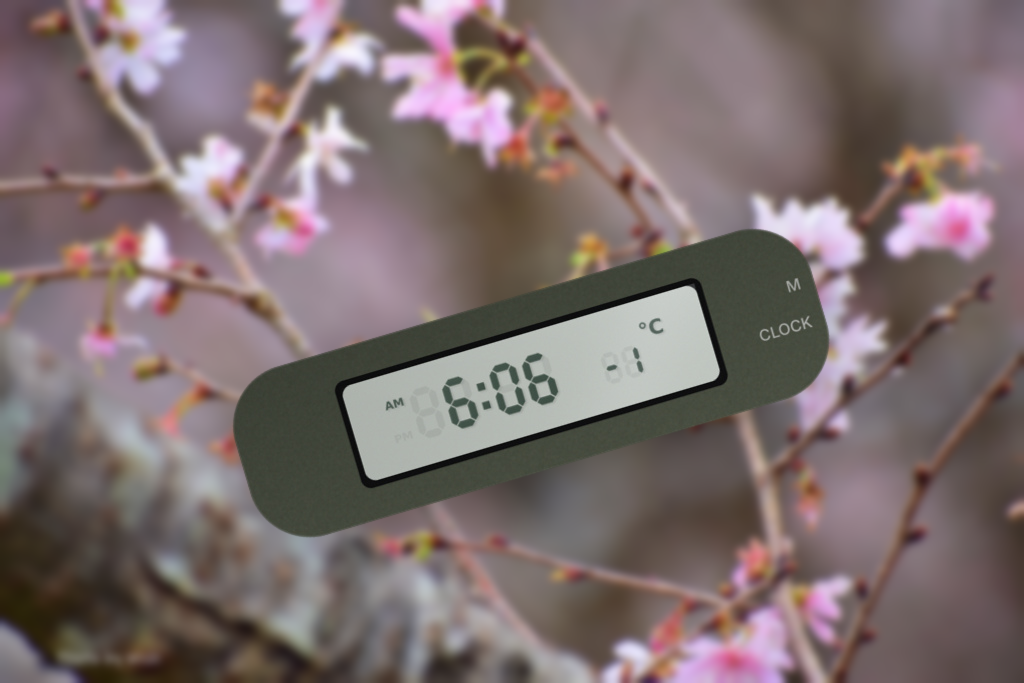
{"hour": 6, "minute": 6}
